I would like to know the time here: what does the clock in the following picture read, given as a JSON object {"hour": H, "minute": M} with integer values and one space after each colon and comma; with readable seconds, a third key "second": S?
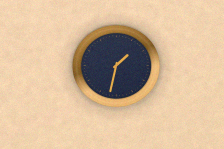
{"hour": 1, "minute": 32}
